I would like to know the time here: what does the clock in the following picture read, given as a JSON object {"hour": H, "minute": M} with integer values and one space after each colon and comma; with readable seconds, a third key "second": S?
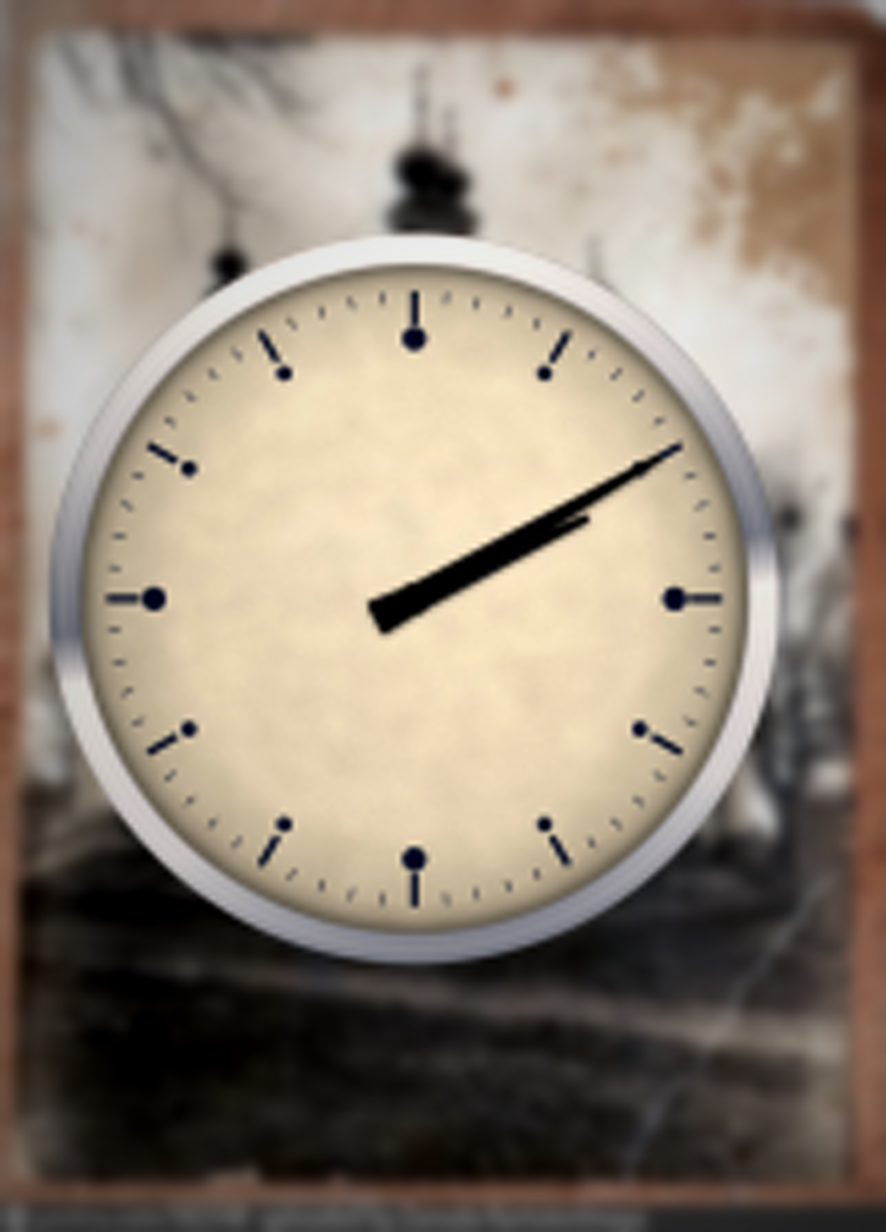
{"hour": 2, "minute": 10}
